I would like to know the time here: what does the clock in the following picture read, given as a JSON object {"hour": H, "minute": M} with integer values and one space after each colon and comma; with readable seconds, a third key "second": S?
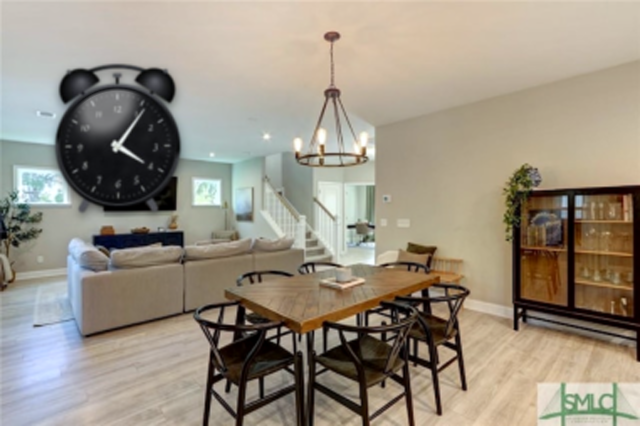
{"hour": 4, "minute": 6}
